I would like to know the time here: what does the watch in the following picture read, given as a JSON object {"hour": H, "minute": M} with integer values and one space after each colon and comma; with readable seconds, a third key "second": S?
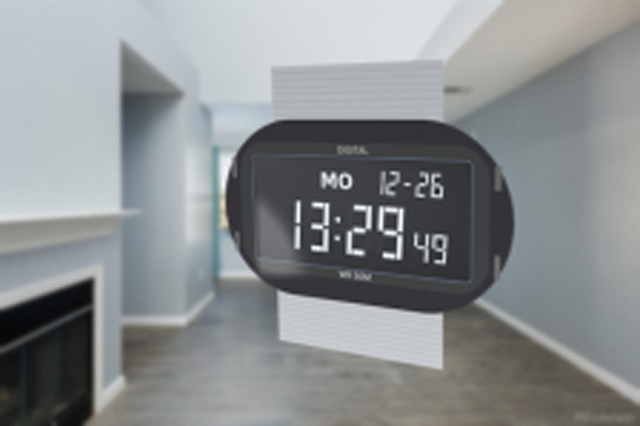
{"hour": 13, "minute": 29, "second": 49}
